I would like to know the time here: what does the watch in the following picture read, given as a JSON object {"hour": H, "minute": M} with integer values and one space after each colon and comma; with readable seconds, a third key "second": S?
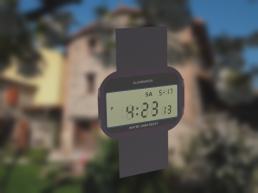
{"hour": 4, "minute": 23, "second": 13}
